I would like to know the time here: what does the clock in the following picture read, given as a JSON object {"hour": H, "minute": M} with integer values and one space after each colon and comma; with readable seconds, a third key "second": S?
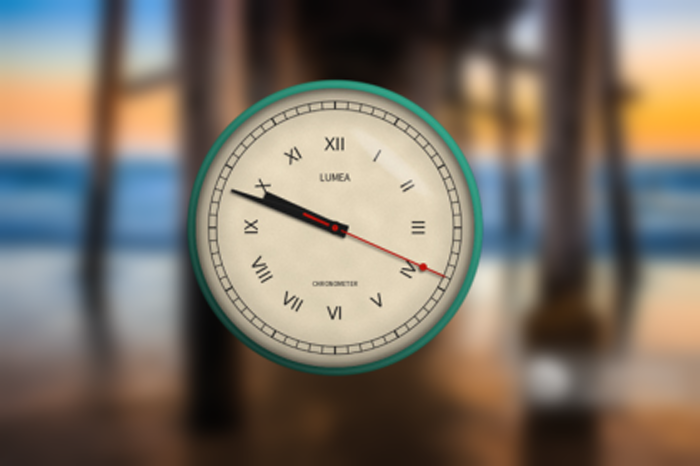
{"hour": 9, "minute": 48, "second": 19}
